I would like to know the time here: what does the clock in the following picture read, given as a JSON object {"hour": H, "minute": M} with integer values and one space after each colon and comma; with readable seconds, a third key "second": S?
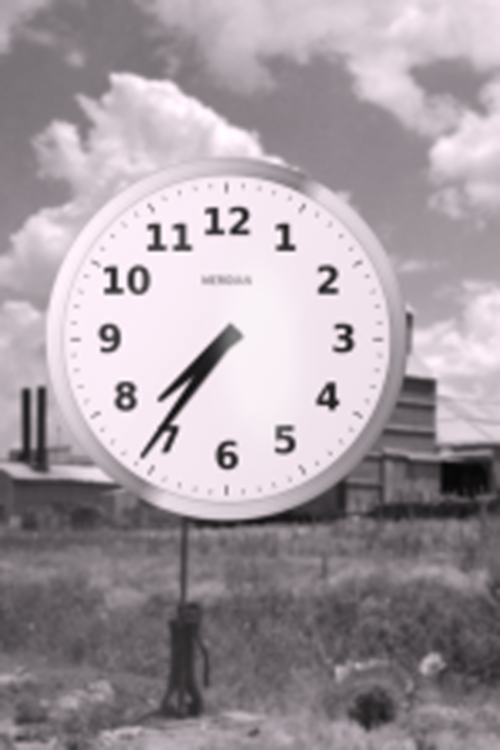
{"hour": 7, "minute": 36}
